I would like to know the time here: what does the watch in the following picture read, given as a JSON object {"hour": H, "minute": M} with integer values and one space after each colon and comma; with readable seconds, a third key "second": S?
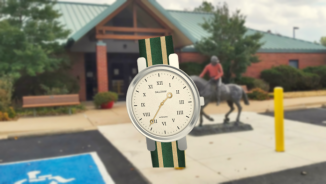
{"hour": 1, "minute": 36}
